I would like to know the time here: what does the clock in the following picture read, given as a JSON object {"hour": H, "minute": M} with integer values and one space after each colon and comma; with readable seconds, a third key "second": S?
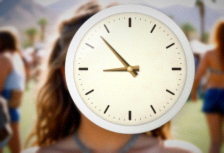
{"hour": 8, "minute": 53}
